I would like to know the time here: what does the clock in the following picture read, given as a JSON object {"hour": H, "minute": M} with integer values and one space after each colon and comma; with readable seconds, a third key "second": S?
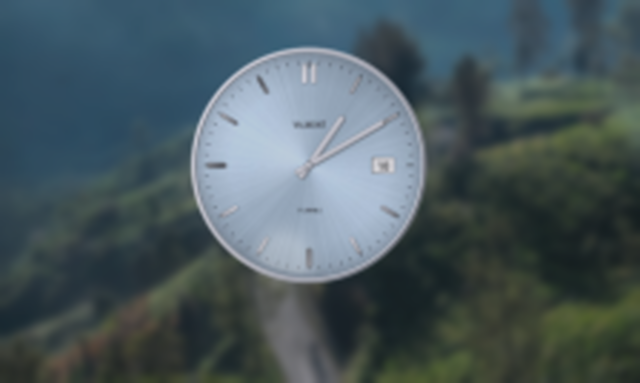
{"hour": 1, "minute": 10}
